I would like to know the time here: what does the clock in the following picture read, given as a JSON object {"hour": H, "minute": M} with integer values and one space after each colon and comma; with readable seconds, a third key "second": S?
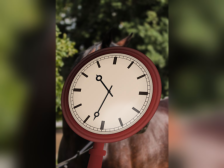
{"hour": 10, "minute": 33}
